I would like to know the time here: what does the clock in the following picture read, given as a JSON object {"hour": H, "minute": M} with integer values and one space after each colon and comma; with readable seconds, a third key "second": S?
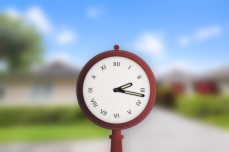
{"hour": 2, "minute": 17}
